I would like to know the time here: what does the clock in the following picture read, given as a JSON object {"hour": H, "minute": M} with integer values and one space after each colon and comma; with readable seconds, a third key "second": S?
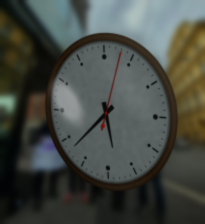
{"hour": 5, "minute": 38, "second": 3}
